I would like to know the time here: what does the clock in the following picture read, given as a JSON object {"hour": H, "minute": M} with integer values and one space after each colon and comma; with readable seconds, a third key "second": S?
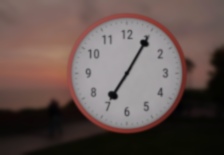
{"hour": 7, "minute": 5}
